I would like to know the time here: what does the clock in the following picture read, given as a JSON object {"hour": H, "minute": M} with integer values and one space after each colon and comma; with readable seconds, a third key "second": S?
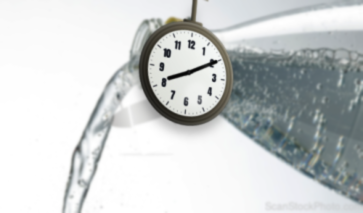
{"hour": 8, "minute": 10}
